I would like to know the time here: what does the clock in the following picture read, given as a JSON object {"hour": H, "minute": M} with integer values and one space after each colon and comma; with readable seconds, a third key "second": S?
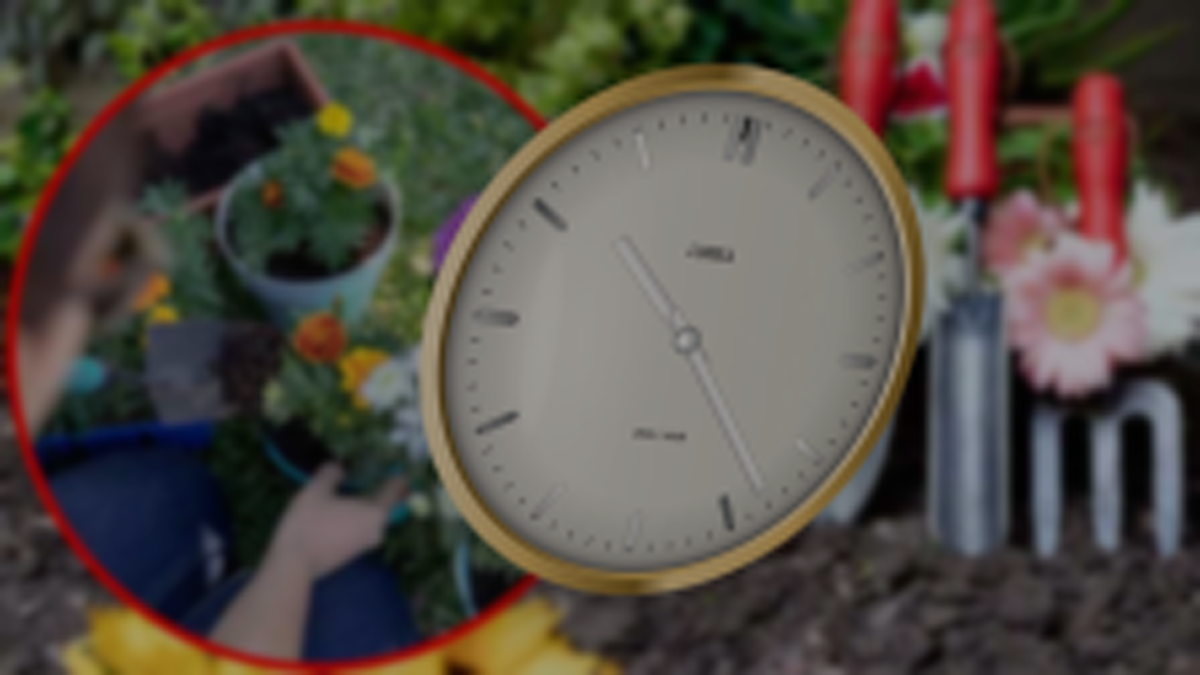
{"hour": 10, "minute": 23}
